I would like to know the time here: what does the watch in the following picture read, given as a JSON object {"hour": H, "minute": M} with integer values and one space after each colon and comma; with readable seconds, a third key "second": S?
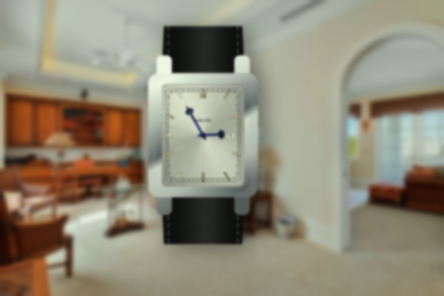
{"hour": 2, "minute": 55}
